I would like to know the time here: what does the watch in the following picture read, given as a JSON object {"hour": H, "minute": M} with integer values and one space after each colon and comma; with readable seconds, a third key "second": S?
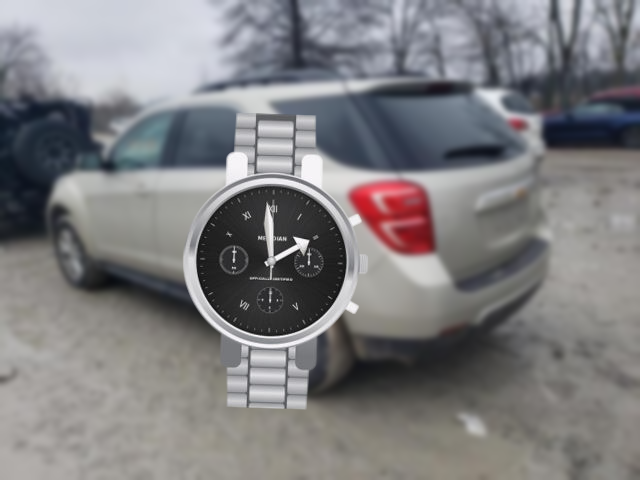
{"hour": 1, "minute": 59}
